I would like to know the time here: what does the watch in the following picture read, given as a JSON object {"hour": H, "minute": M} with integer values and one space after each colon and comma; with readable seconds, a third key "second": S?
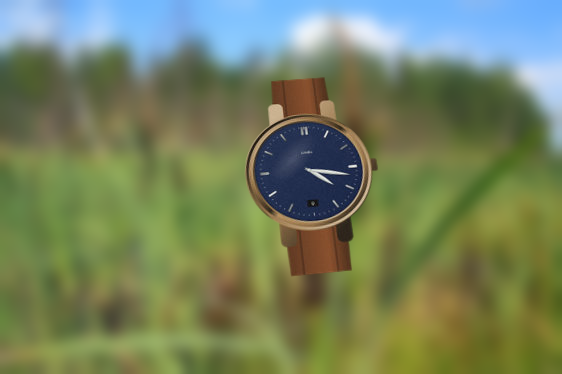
{"hour": 4, "minute": 17}
